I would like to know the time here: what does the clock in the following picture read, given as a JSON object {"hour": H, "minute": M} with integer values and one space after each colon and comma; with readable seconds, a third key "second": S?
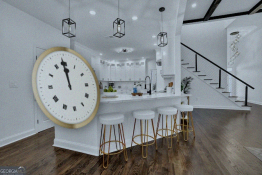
{"hour": 11, "minute": 59}
